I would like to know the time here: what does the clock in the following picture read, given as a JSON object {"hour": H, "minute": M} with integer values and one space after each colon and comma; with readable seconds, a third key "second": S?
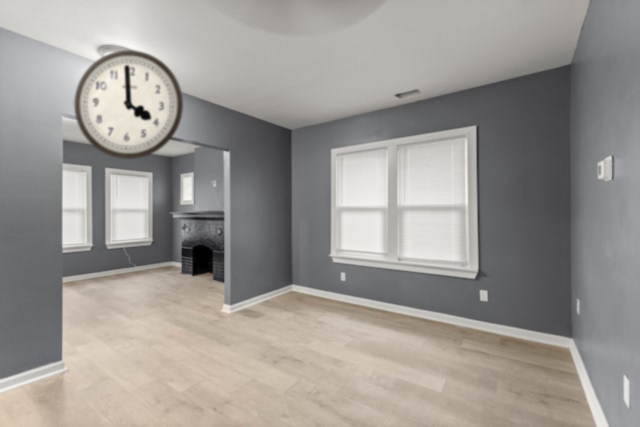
{"hour": 3, "minute": 59}
